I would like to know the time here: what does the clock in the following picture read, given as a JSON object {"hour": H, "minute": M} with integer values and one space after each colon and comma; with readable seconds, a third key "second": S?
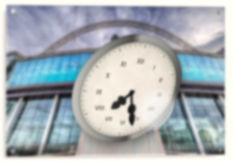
{"hour": 7, "minute": 27}
